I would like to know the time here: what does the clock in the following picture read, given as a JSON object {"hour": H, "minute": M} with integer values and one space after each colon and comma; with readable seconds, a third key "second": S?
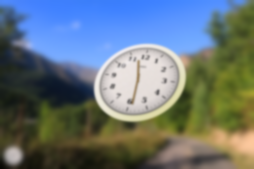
{"hour": 11, "minute": 29}
